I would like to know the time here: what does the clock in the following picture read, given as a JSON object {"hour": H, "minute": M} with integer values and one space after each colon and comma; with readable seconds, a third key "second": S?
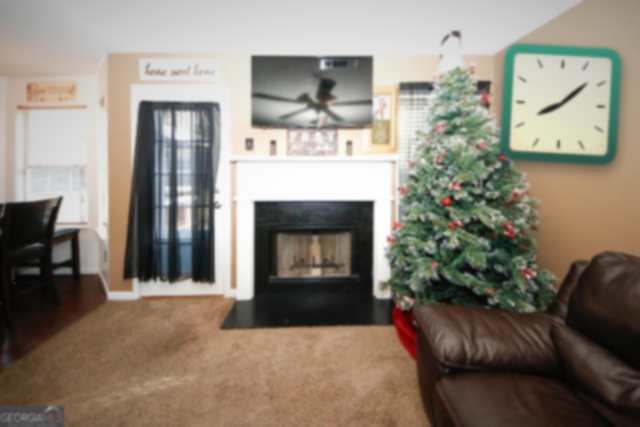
{"hour": 8, "minute": 8}
